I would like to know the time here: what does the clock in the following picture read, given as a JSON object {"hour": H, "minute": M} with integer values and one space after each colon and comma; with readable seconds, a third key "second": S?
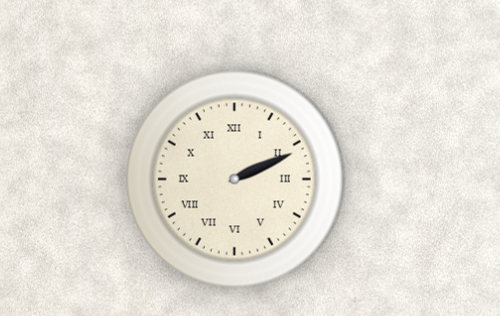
{"hour": 2, "minute": 11}
